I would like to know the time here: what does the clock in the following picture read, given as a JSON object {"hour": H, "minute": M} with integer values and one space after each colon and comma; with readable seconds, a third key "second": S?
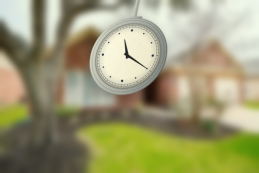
{"hour": 11, "minute": 20}
